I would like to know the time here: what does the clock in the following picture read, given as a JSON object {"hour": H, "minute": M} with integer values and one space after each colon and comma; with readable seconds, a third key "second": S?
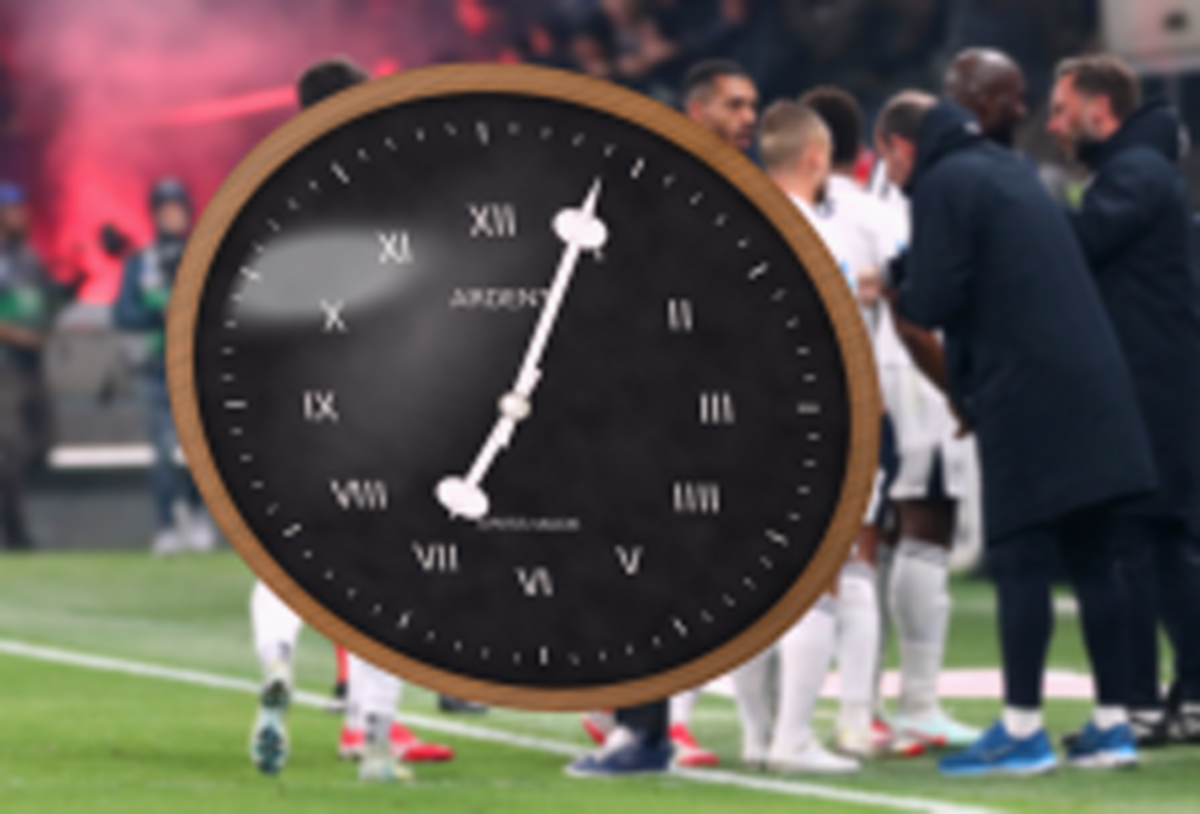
{"hour": 7, "minute": 4}
